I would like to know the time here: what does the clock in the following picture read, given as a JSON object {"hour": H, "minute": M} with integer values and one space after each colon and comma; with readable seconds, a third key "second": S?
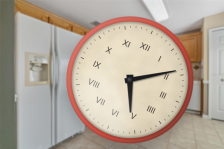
{"hour": 5, "minute": 9}
